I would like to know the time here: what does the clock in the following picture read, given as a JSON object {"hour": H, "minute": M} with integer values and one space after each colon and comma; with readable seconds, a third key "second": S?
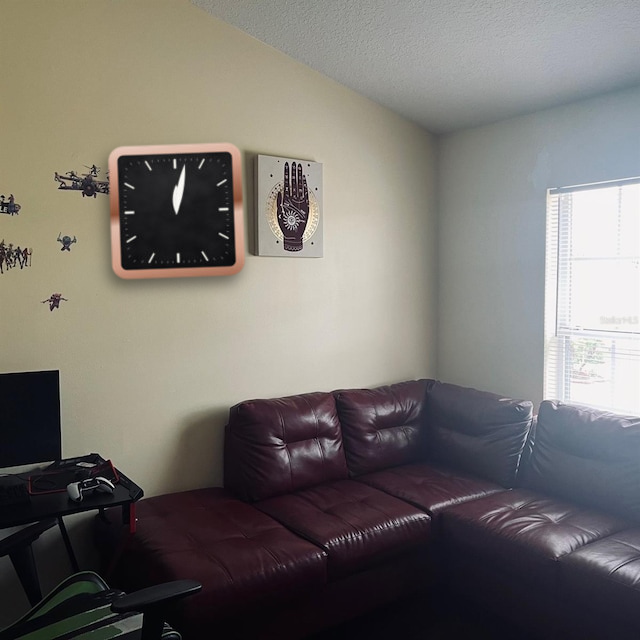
{"hour": 12, "minute": 2}
